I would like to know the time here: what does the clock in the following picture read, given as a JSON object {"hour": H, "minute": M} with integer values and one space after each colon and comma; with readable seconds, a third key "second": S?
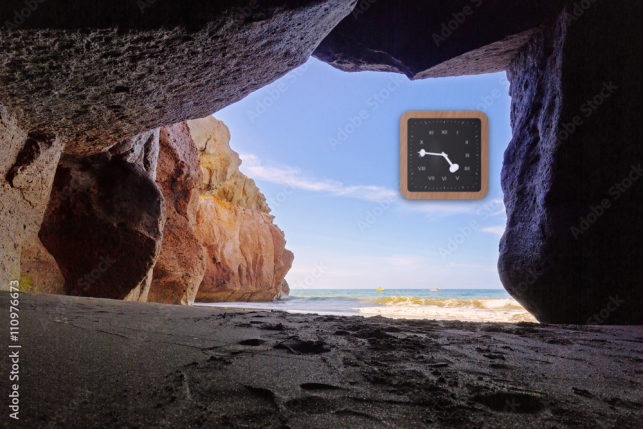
{"hour": 4, "minute": 46}
